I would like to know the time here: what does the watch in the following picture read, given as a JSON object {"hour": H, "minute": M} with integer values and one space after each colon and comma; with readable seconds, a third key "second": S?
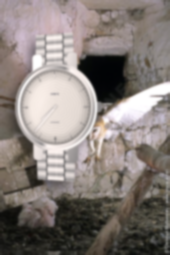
{"hour": 7, "minute": 37}
